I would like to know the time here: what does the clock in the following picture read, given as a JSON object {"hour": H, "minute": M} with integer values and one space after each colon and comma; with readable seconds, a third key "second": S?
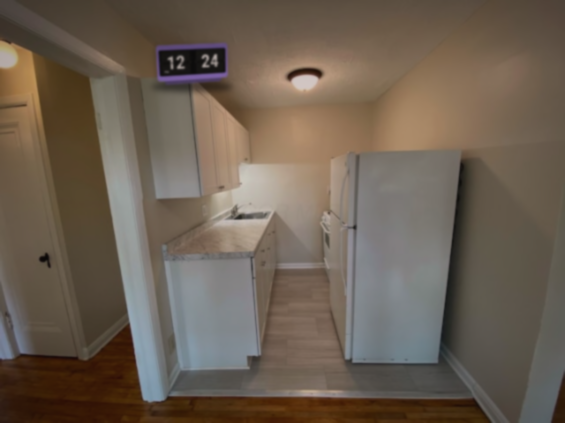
{"hour": 12, "minute": 24}
